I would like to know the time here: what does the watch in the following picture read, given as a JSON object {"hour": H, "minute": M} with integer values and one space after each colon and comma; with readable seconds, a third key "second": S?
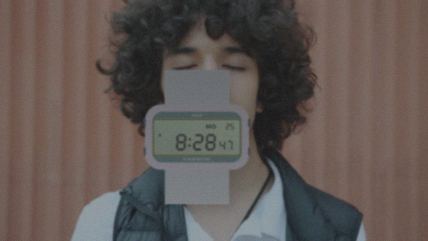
{"hour": 8, "minute": 28, "second": 47}
